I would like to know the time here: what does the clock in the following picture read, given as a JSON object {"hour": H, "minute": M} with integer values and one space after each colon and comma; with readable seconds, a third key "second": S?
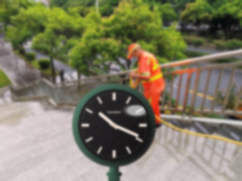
{"hour": 10, "minute": 19}
